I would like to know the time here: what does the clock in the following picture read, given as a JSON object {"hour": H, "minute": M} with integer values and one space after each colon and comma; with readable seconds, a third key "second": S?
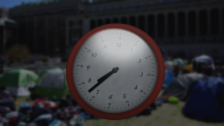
{"hour": 7, "minute": 37}
